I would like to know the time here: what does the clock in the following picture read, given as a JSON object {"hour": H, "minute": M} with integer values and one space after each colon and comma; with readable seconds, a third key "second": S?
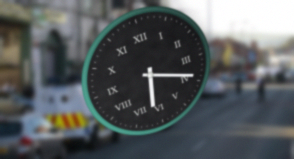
{"hour": 6, "minute": 19}
